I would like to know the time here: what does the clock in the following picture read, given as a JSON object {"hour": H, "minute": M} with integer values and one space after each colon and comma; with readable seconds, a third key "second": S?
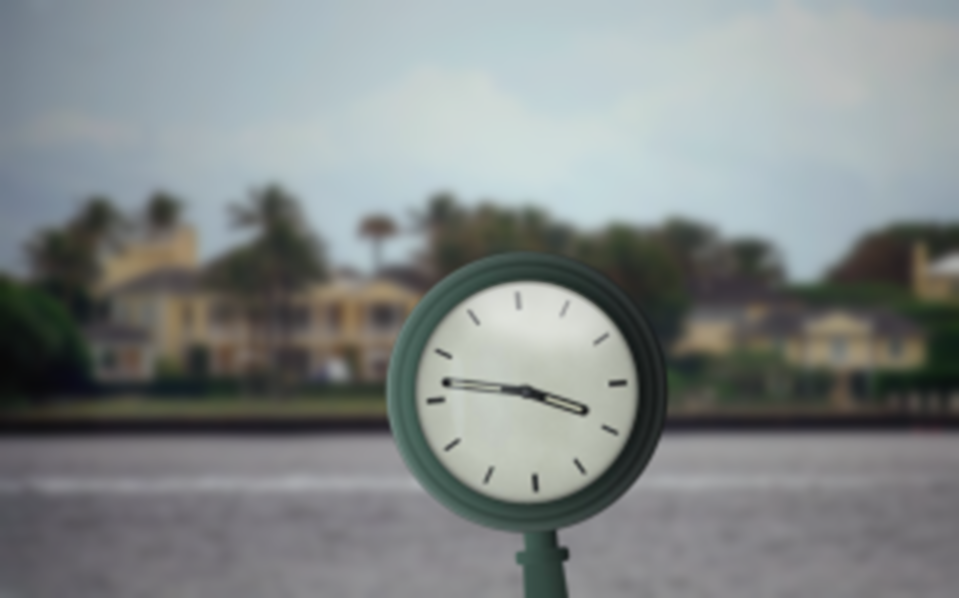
{"hour": 3, "minute": 47}
